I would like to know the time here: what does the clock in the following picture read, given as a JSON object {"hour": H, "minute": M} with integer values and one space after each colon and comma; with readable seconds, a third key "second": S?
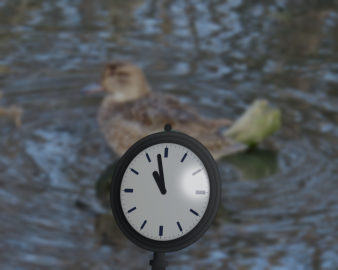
{"hour": 10, "minute": 58}
